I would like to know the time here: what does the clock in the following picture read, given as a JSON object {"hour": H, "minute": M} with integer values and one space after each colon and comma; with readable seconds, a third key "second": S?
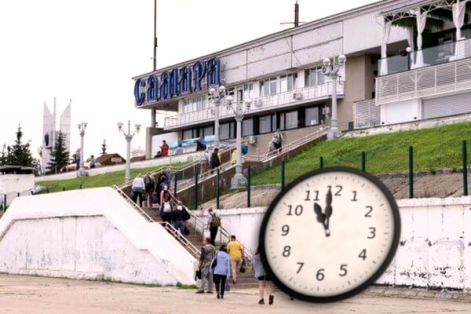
{"hour": 10, "minute": 59}
